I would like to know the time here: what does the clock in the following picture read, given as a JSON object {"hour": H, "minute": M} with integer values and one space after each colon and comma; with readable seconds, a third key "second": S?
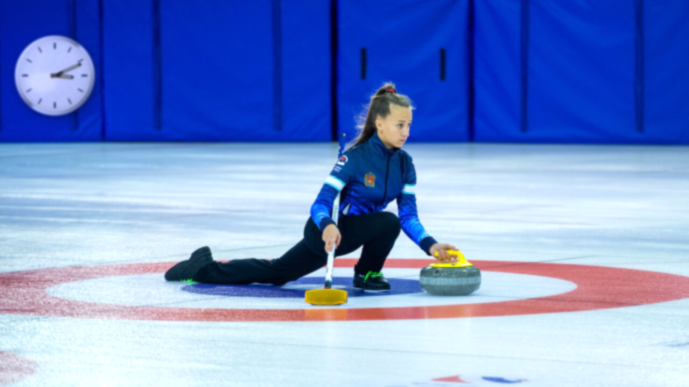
{"hour": 3, "minute": 11}
